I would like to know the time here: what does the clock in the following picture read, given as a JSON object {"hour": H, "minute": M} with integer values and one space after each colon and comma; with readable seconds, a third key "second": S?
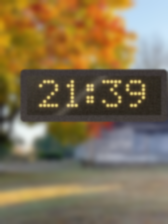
{"hour": 21, "minute": 39}
